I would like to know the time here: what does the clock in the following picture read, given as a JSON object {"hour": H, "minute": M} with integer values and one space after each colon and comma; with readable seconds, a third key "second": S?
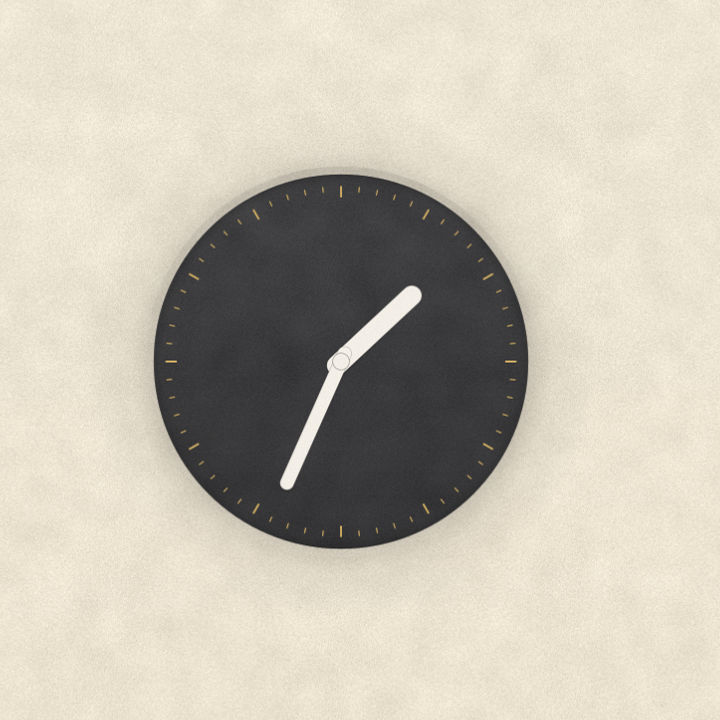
{"hour": 1, "minute": 34}
